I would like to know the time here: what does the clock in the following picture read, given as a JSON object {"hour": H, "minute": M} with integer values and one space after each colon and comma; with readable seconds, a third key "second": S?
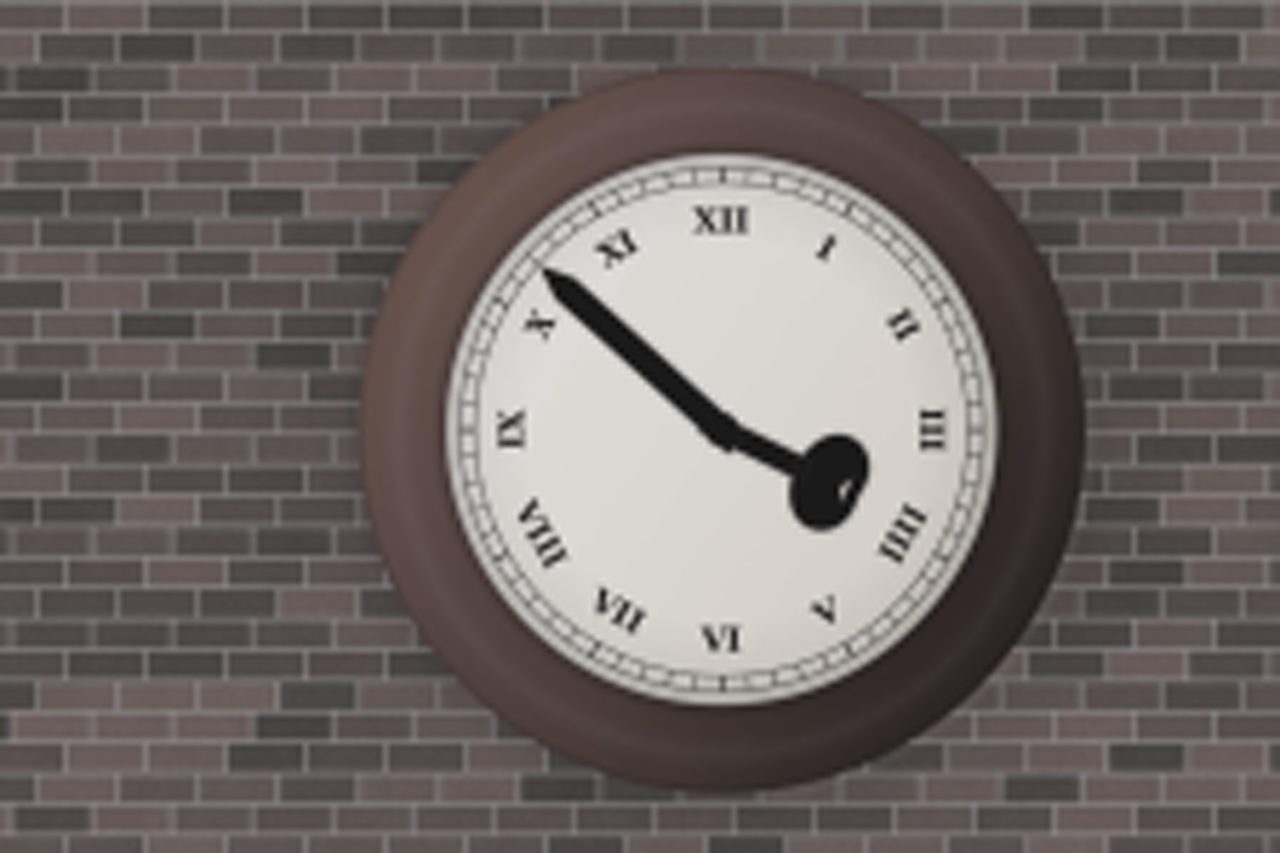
{"hour": 3, "minute": 52}
